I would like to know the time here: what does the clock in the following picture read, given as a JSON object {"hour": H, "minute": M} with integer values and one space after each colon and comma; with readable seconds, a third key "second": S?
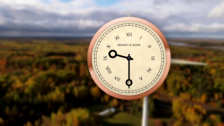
{"hour": 9, "minute": 30}
